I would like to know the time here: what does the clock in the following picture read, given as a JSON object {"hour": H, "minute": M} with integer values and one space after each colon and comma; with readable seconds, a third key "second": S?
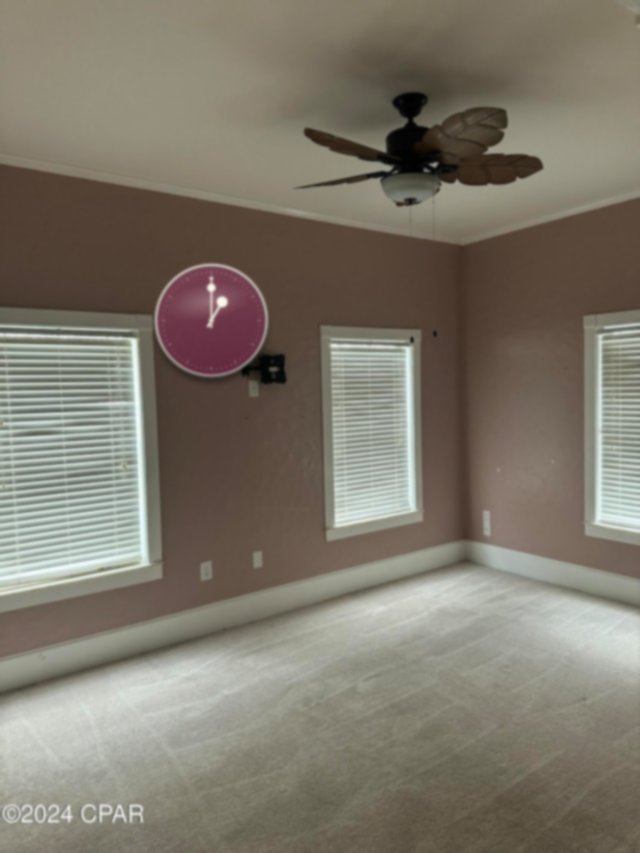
{"hour": 1, "minute": 0}
